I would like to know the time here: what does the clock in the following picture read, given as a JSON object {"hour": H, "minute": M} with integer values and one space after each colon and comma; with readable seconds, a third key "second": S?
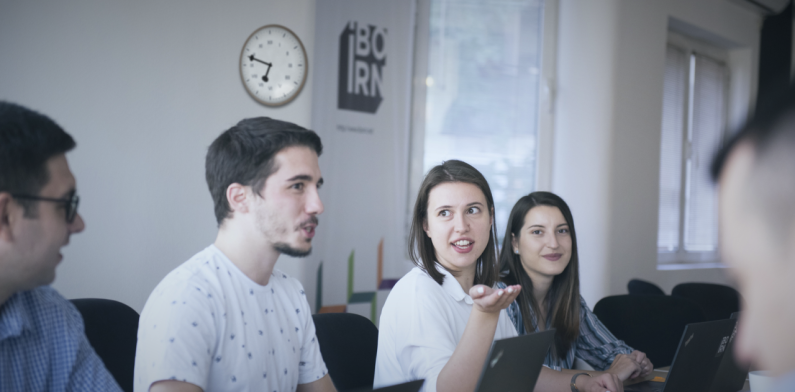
{"hour": 6, "minute": 48}
